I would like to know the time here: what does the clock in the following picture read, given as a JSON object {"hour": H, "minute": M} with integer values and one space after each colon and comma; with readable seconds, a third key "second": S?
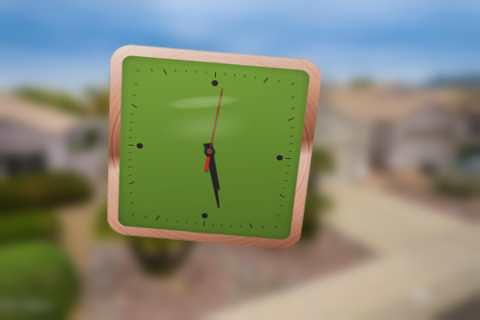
{"hour": 5, "minute": 28, "second": 1}
